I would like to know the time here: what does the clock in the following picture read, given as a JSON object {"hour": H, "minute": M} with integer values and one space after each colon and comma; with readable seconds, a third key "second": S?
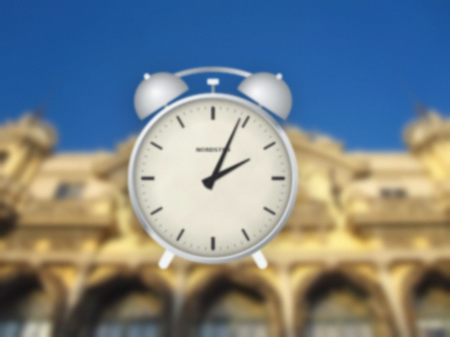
{"hour": 2, "minute": 4}
